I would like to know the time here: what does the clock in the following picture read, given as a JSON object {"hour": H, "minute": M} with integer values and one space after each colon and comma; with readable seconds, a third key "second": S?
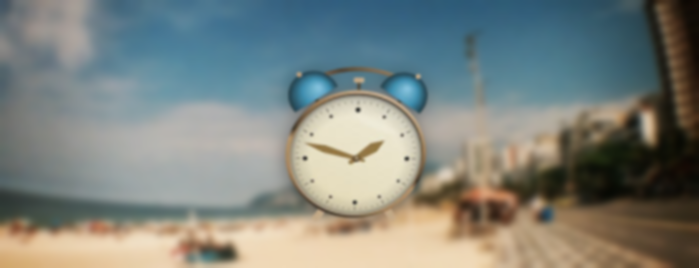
{"hour": 1, "minute": 48}
